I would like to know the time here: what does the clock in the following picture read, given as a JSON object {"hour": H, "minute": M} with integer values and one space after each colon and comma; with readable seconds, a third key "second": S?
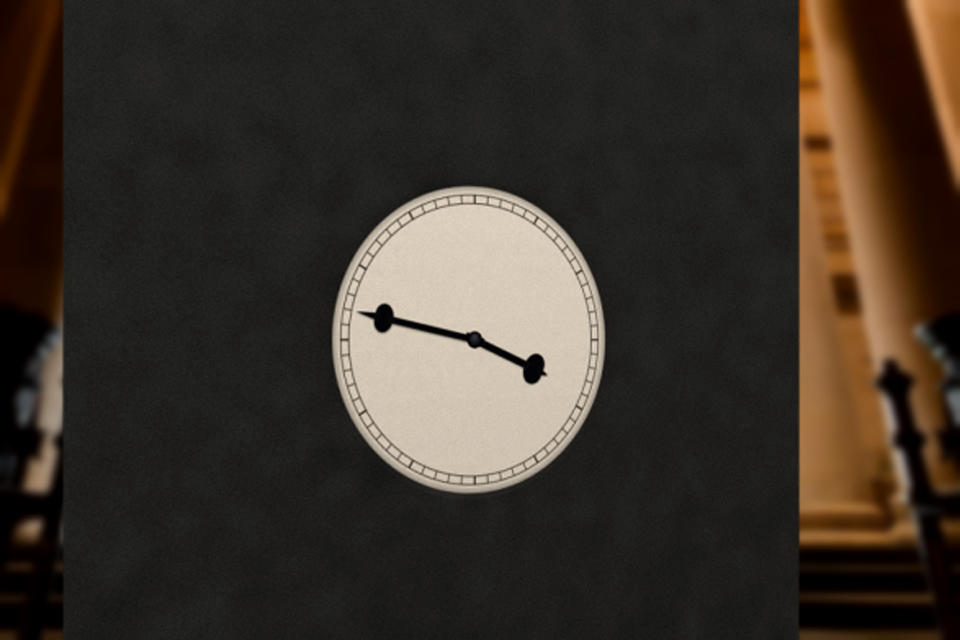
{"hour": 3, "minute": 47}
